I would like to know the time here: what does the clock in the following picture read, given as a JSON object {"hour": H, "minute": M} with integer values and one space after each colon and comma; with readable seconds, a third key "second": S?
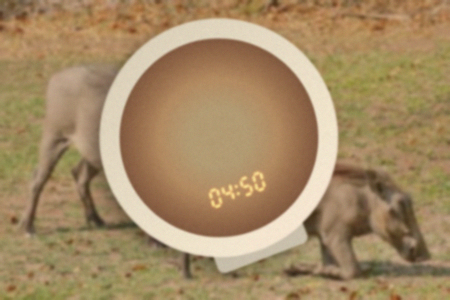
{"hour": 4, "minute": 50}
